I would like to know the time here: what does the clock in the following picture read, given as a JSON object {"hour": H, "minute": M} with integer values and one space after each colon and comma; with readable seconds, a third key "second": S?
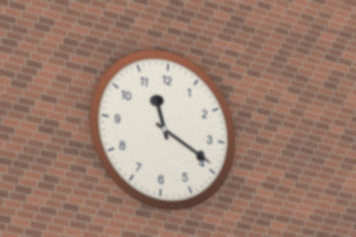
{"hour": 11, "minute": 19}
